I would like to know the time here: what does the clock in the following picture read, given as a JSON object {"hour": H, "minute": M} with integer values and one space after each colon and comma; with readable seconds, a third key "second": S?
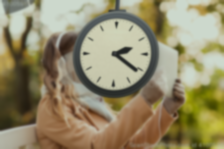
{"hour": 2, "minute": 21}
